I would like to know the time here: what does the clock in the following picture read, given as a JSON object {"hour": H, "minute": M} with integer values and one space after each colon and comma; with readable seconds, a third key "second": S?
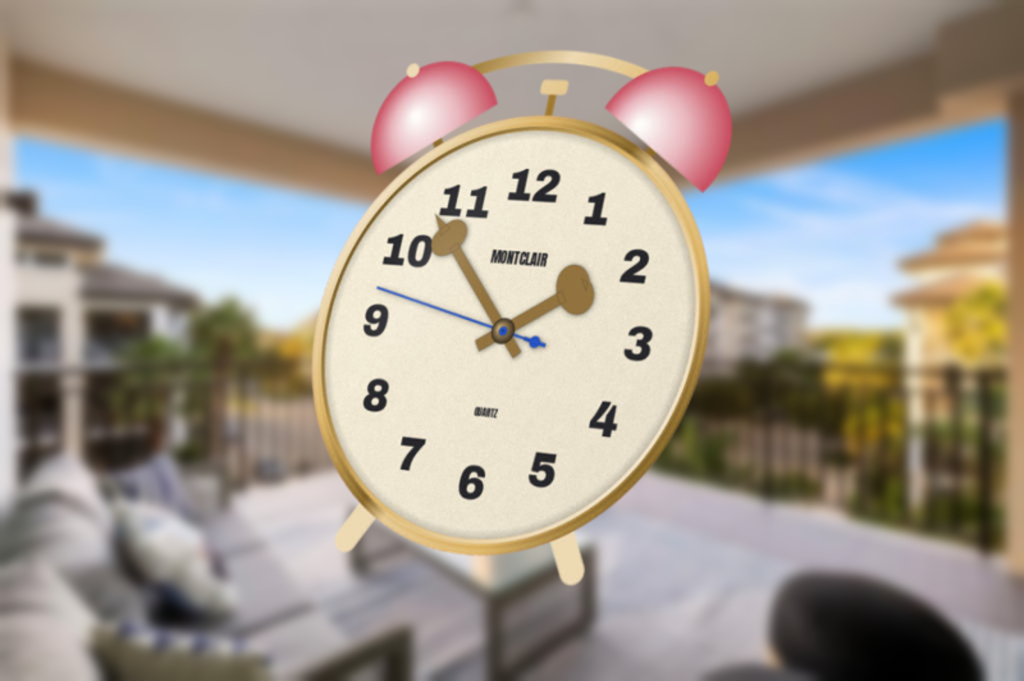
{"hour": 1, "minute": 52, "second": 47}
